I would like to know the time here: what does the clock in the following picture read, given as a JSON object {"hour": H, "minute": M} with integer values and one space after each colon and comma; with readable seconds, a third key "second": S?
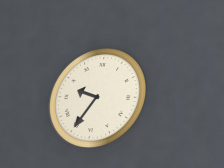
{"hour": 9, "minute": 35}
